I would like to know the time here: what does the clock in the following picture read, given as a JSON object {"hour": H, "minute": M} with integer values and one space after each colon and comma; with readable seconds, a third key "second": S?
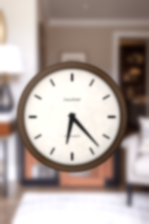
{"hour": 6, "minute": 23}
